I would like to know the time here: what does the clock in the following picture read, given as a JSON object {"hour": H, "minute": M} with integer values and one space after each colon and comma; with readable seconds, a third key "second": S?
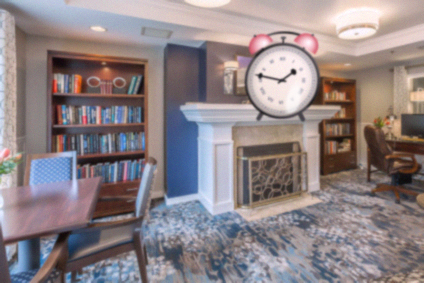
{"hour": 1, "minute": 47}
